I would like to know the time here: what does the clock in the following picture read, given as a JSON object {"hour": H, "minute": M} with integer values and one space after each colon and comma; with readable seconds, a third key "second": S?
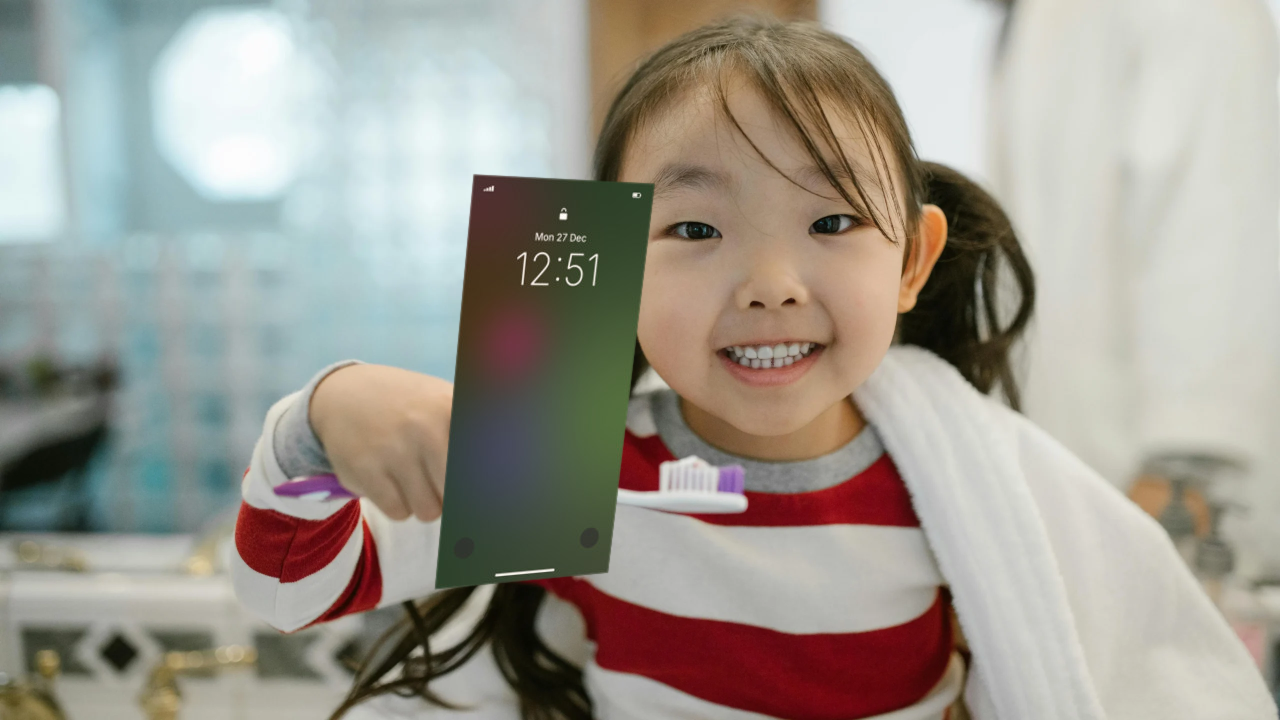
{"hour": 12, "minute": 51}
